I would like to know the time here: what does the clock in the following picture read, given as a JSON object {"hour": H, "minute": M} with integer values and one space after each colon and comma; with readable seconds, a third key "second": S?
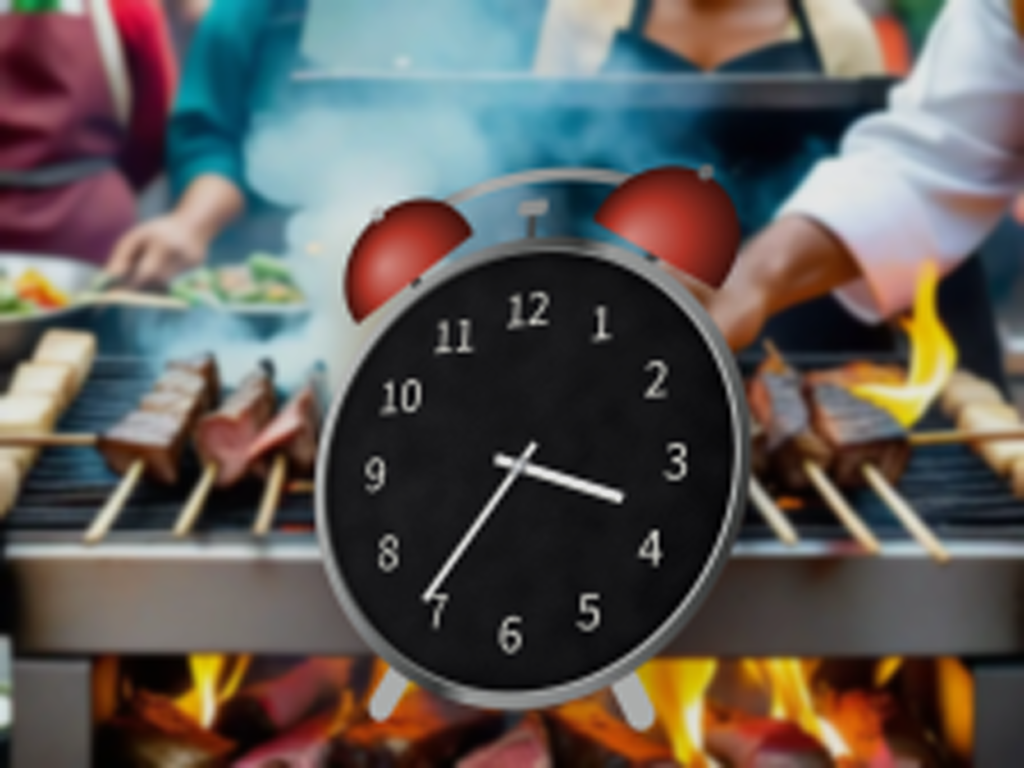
{"hour": 3, "minute": 36}
